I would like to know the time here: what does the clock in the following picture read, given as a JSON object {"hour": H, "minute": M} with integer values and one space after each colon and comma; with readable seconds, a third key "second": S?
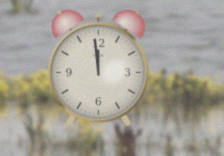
{"hour": 11, "minute": 59}
